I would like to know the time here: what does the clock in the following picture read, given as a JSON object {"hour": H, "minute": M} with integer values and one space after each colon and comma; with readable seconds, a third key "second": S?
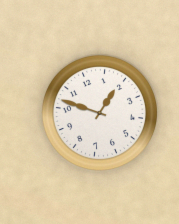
{"hour": 1, "minute": 52}
